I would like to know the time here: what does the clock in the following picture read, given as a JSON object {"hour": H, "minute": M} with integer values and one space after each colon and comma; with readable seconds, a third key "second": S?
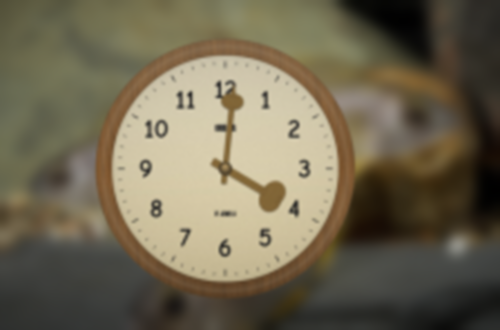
{"hour": 4, "minute": 1}
